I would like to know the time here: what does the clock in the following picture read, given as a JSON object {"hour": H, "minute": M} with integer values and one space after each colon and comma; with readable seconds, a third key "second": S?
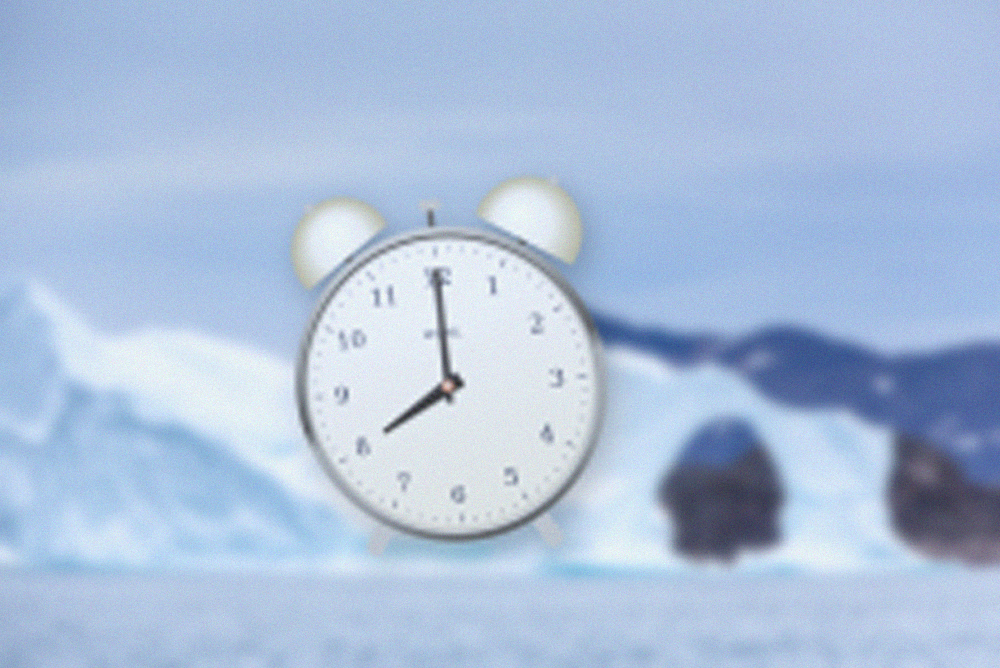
{"hour": 8, "minute": 0}
